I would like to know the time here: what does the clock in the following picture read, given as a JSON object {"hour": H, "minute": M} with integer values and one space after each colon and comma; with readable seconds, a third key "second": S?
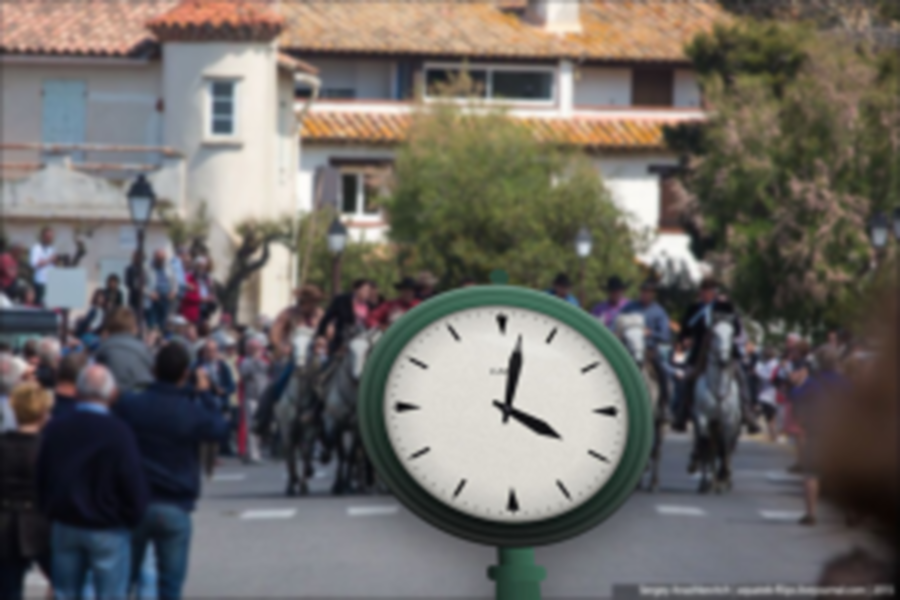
{"hour": 4, "minute": 2}
